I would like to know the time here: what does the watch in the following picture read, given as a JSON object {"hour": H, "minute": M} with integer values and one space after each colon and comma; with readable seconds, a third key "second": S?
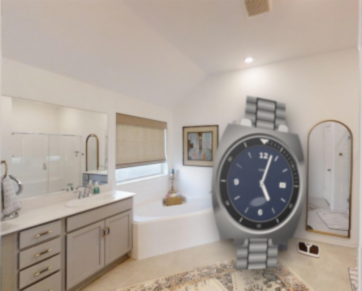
{"hour": 5, "minute": 3}
